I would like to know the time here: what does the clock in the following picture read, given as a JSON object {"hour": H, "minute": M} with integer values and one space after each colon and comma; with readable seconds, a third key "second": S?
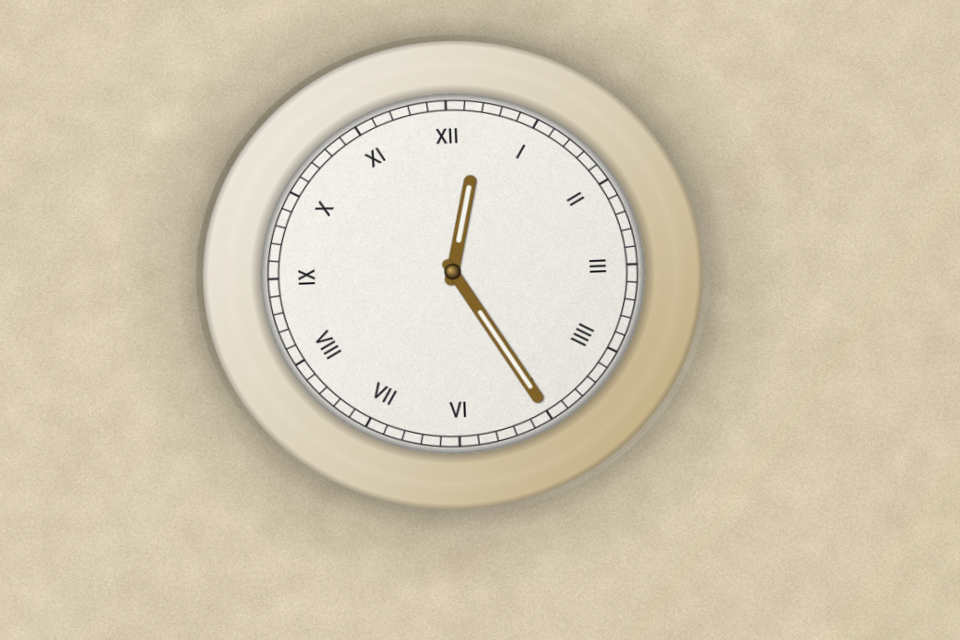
{"hour": 12, "minute": 25}
